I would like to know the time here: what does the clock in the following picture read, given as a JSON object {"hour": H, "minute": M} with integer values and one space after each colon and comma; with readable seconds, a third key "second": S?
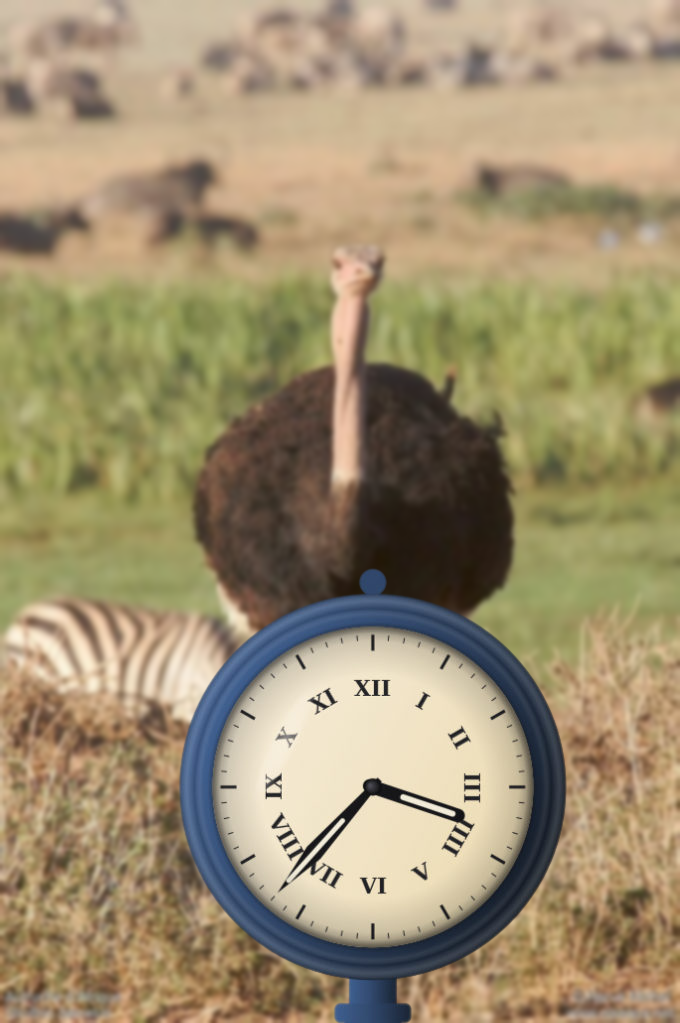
{"hour": 3, "minute": 37}
